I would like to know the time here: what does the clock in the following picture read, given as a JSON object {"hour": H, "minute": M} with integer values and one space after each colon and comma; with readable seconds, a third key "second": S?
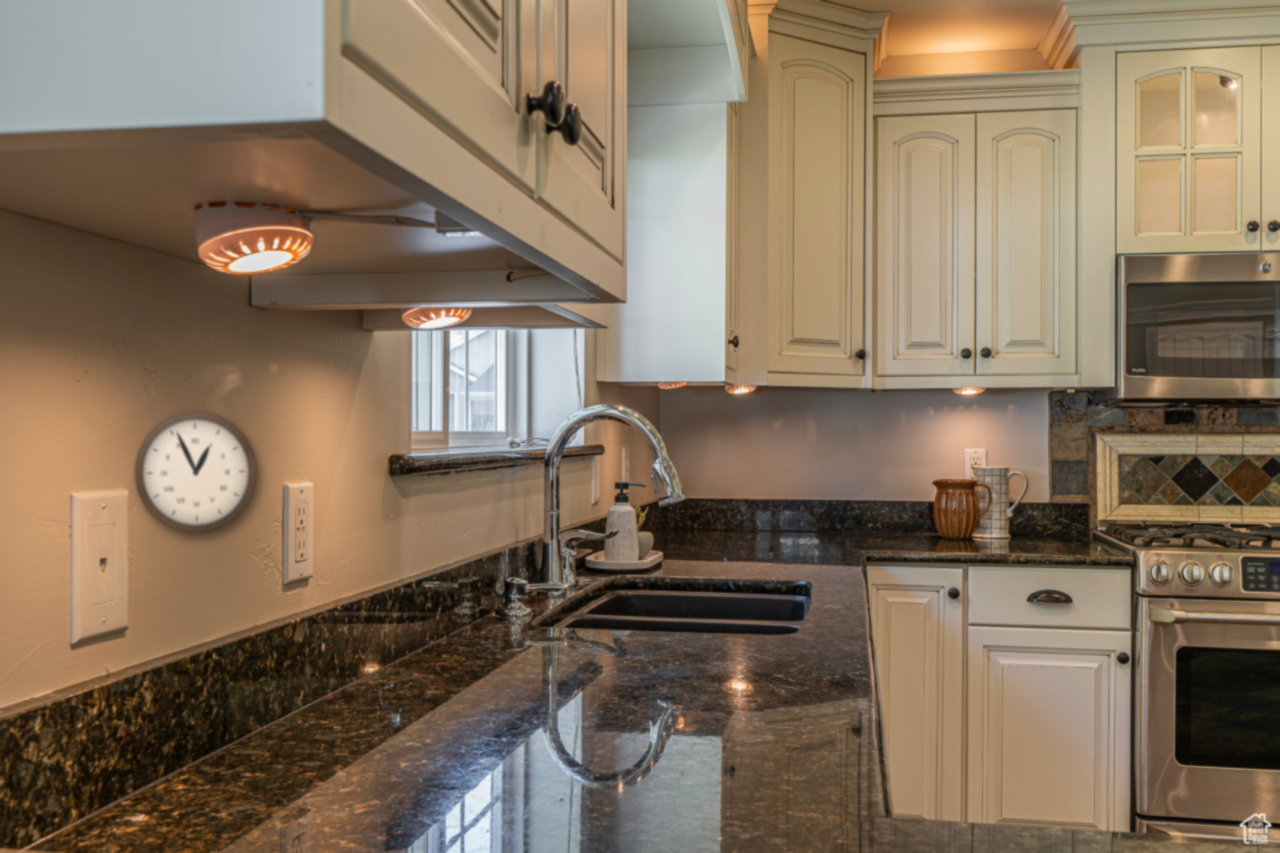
{"hour": 12, "minute": 56}
